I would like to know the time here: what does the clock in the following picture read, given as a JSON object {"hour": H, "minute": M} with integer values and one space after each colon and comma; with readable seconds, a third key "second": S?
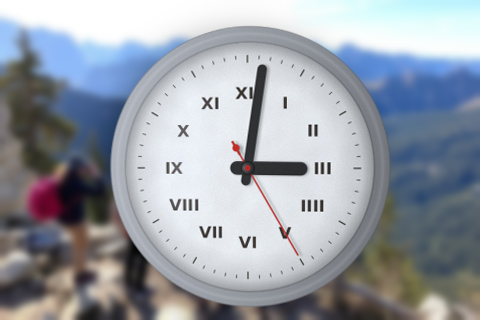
{"hour": 3, "minute": 1, "second": 25}
